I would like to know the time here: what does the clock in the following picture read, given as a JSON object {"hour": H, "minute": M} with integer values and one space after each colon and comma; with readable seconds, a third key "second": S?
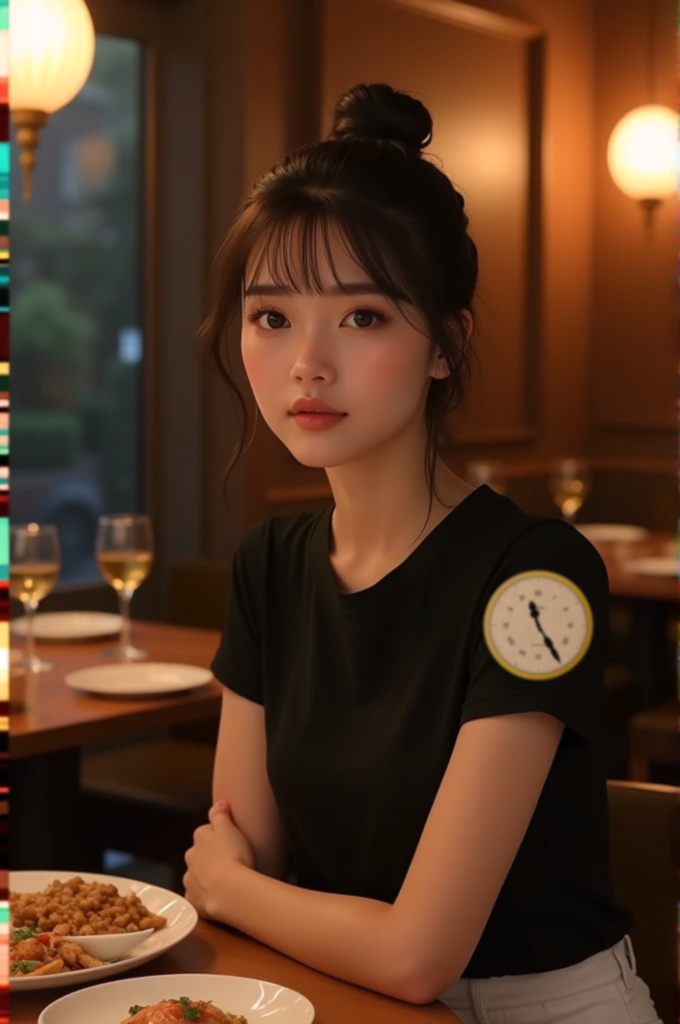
{"hour": 11, "minute": 25}
